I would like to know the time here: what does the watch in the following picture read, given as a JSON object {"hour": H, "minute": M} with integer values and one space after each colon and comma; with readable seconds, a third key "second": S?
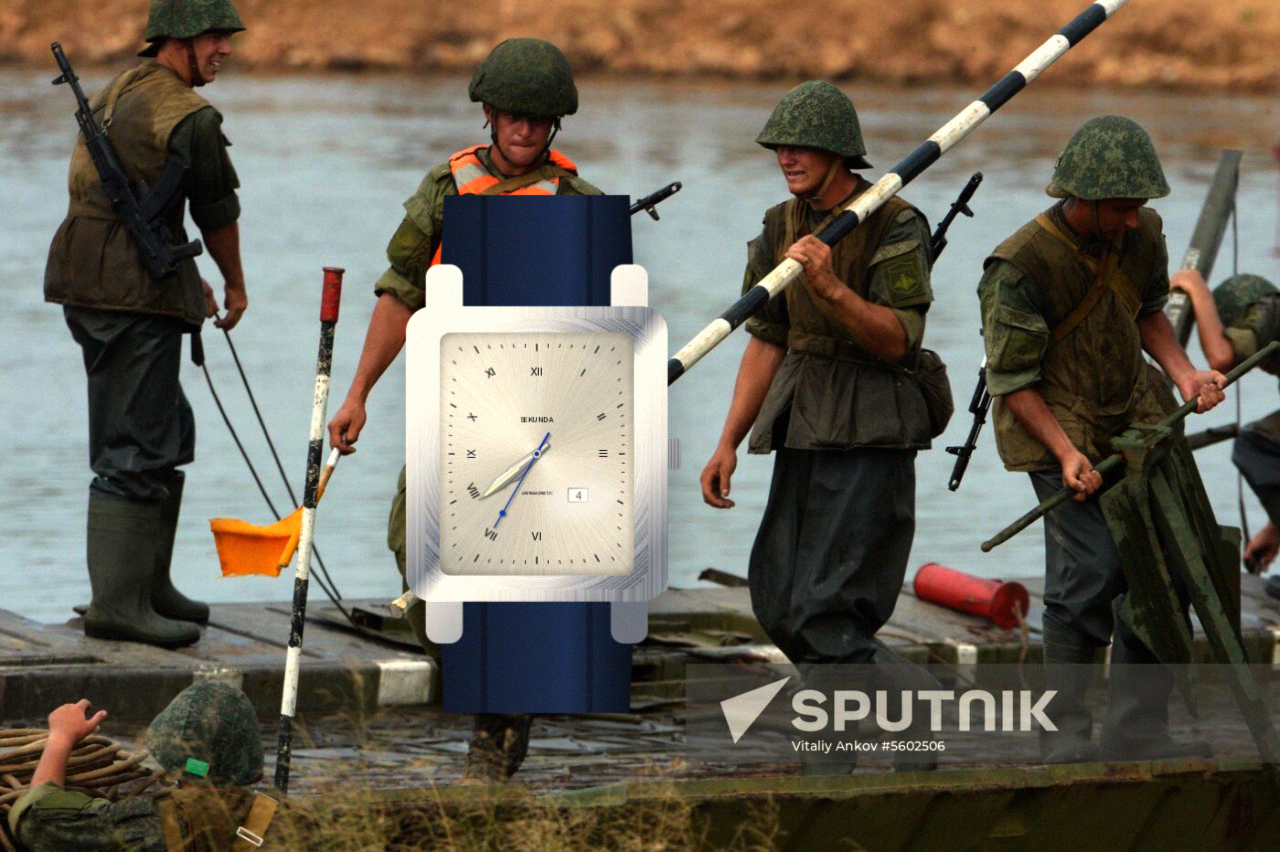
{"hour": 7, "minute": 38, "second": 35}
